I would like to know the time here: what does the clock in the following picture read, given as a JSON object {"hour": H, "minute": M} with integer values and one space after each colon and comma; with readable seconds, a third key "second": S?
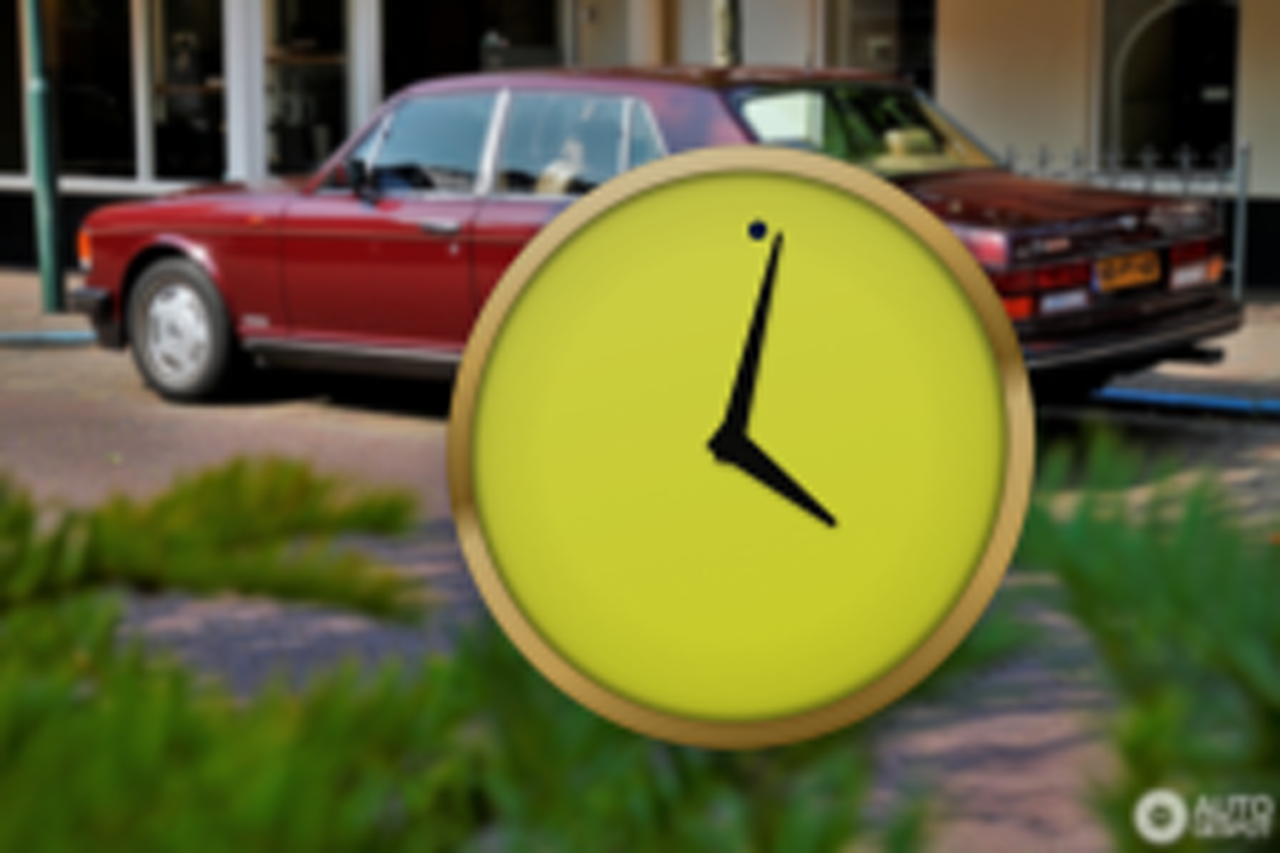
{"hour": 4, "minute": 1}
